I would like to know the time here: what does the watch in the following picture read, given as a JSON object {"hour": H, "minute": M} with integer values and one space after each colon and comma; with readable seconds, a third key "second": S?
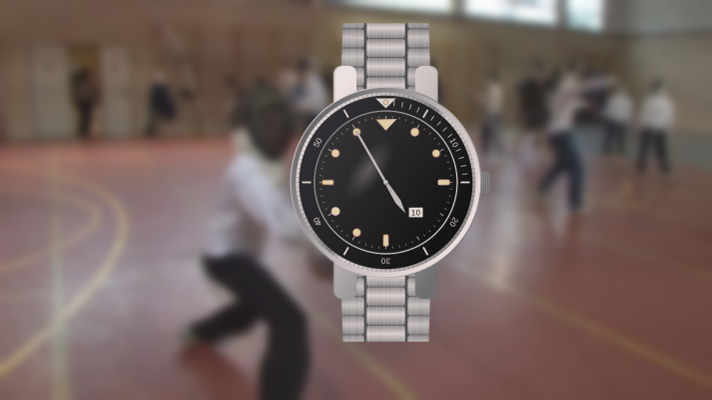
{"hour": 4, "minute": 55}
